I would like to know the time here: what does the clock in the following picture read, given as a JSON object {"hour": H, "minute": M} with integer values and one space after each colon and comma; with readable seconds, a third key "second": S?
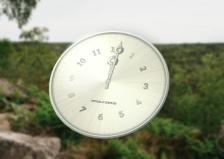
{"hour": 12, "minute": 1}
